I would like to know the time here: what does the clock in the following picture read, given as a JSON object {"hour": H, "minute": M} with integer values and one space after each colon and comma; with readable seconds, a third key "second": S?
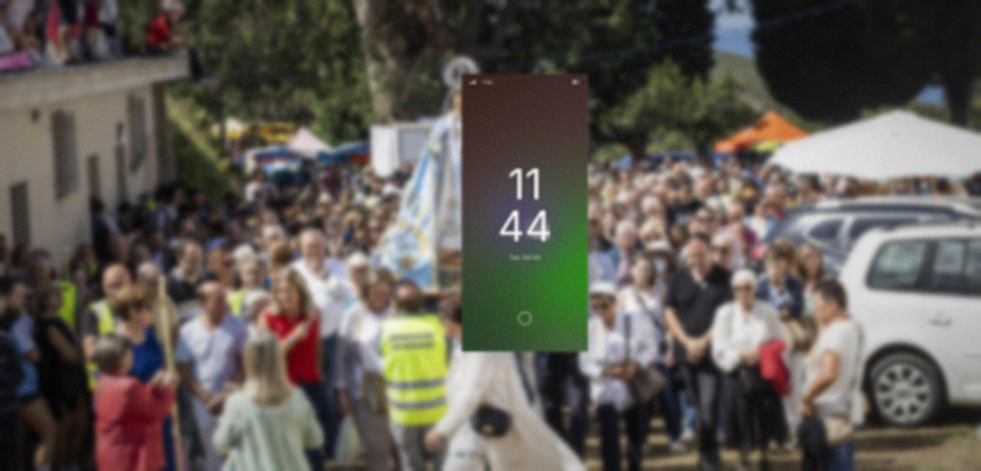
{"hour": 11, "minute": 44}
